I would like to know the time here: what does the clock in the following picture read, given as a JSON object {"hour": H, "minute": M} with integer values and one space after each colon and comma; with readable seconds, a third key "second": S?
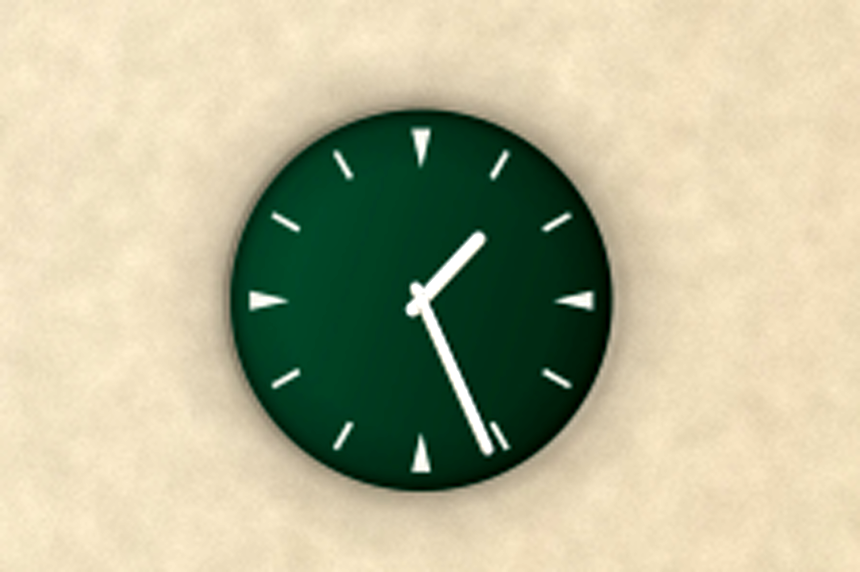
{"hour": 1, "minute": 26}
